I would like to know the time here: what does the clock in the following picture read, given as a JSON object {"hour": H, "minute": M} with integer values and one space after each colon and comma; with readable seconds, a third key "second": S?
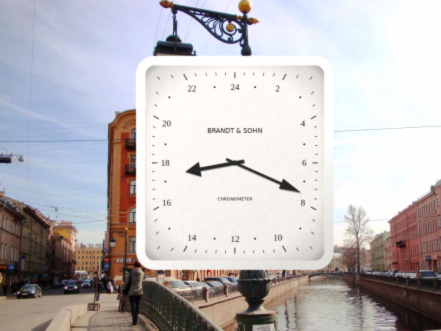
{"hour": 17, "minute": 19}
